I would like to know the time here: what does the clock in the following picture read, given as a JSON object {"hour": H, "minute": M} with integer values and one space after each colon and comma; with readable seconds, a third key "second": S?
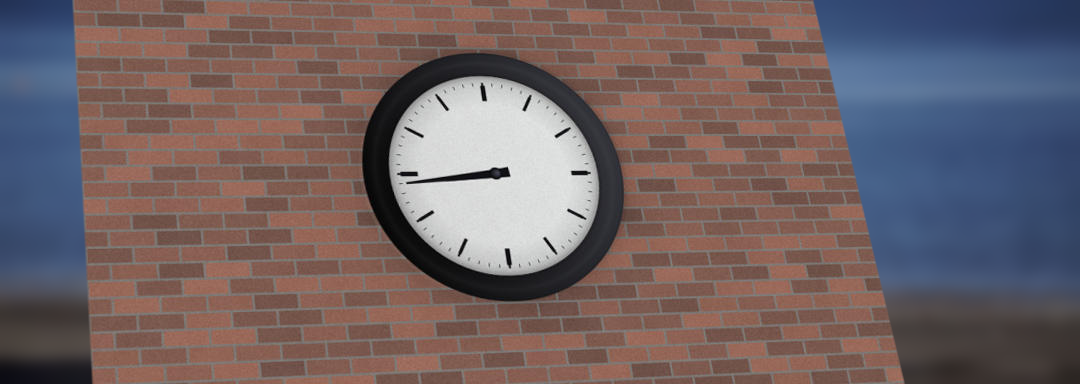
{"hour": 8, "minute": 44}
